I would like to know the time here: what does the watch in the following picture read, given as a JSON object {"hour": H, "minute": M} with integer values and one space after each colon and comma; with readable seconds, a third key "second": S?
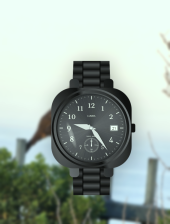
{"hour": 9, "minute": 24}
